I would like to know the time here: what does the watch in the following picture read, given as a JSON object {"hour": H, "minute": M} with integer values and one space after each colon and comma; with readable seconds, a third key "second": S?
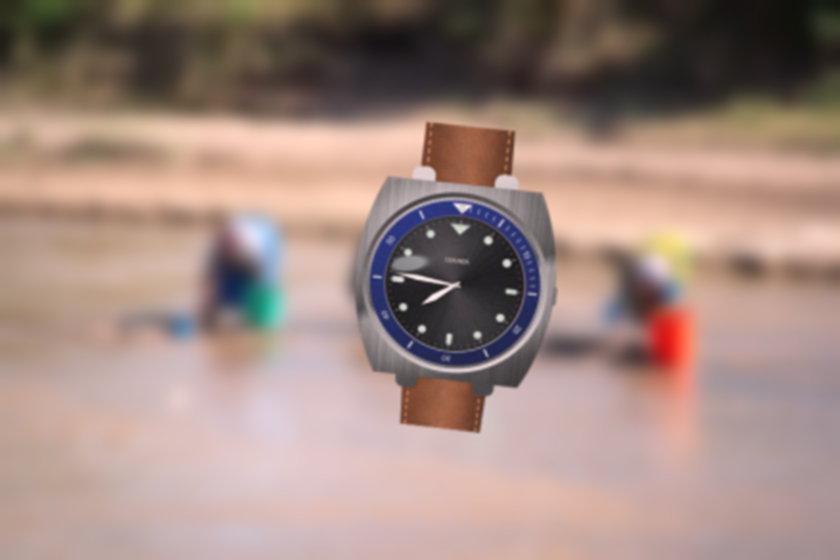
{"hour": 7, "minute": 46}
